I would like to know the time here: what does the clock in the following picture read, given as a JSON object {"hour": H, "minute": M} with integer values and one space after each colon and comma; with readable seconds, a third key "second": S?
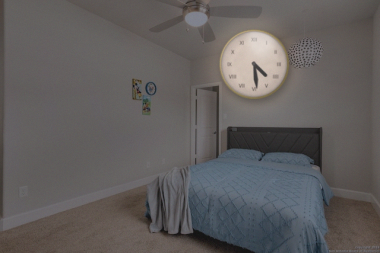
{"hour": 4, "minute": 29}
